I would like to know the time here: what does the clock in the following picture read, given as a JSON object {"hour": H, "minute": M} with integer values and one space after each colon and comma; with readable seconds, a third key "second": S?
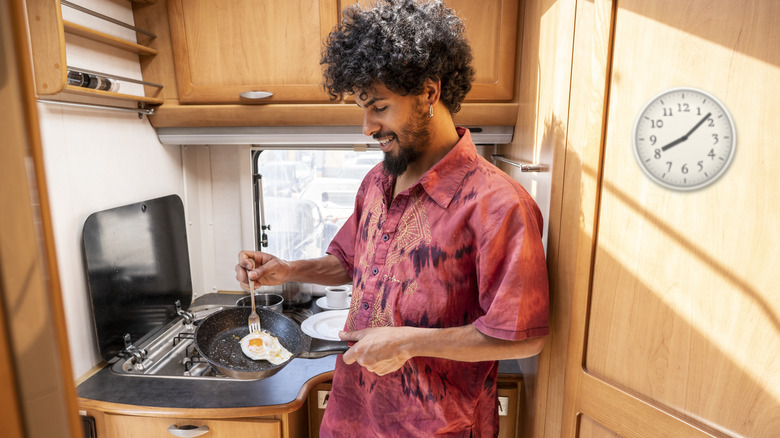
{"hour": 8, "minute": 8}
